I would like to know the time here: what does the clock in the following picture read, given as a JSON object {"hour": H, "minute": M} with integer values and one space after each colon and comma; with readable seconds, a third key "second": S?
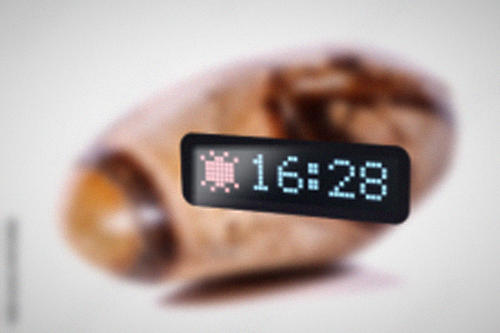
{"hour": 16, "minute": 28}
